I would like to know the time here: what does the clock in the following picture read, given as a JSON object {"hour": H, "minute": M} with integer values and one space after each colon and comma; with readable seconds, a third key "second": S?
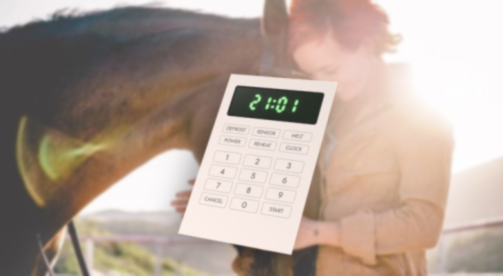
{"hour": 21, "minute": 1}
